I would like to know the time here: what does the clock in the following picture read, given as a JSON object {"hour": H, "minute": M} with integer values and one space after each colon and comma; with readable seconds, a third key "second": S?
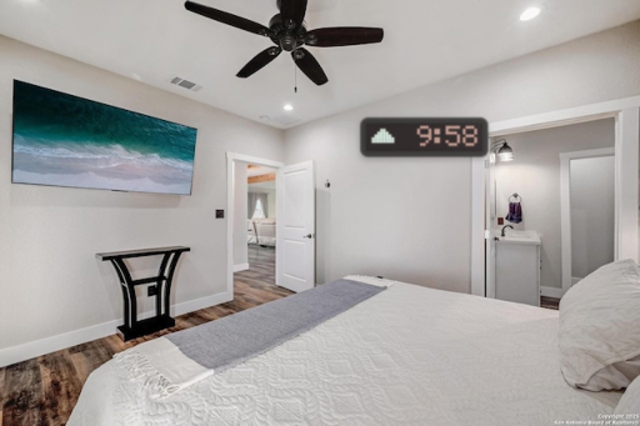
{"hour": 9, "minute": 58}
